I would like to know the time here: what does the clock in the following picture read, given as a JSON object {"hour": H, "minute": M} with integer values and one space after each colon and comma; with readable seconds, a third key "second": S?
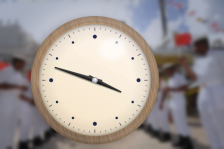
{"hour": 3, "minute": 48}
